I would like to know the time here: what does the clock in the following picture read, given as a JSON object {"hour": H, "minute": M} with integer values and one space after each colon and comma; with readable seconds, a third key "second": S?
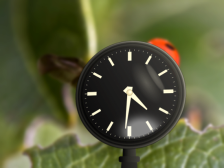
{"hour": 4, "minute": 31}
